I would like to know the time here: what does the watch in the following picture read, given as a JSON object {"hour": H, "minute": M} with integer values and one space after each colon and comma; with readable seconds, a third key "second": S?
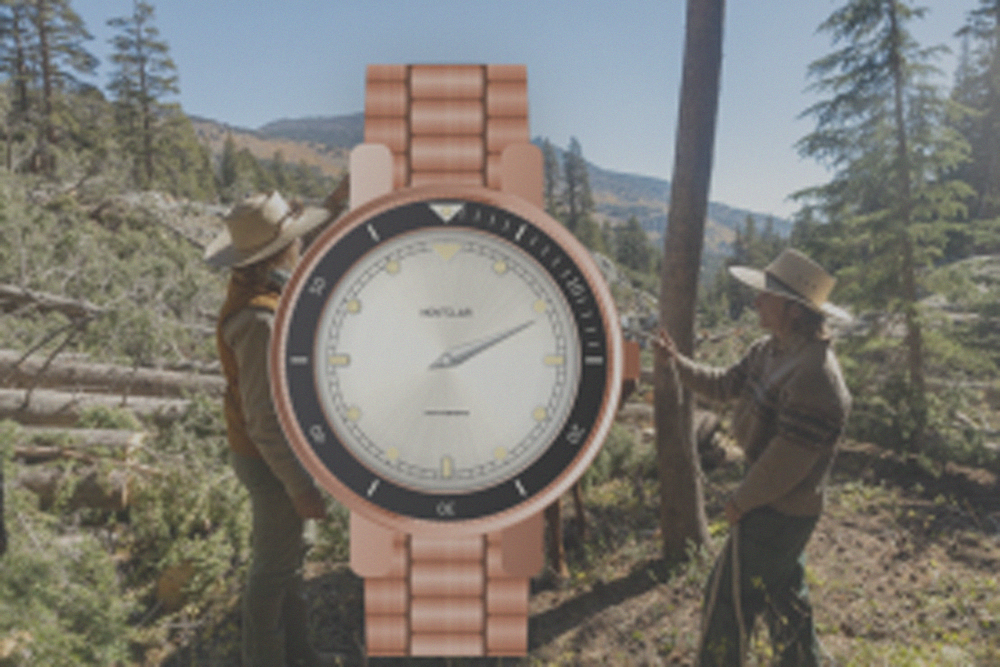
{"hour": 2, "minute": 11}
